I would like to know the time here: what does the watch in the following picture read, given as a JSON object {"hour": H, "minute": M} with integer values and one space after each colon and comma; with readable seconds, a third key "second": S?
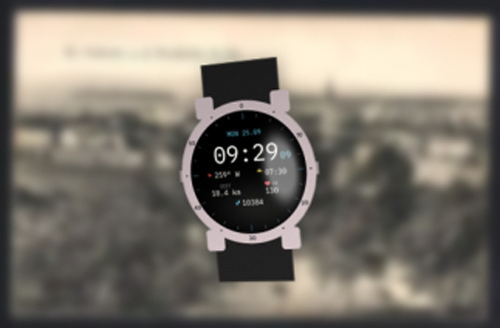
{"hour": 9, "minute": 29}
